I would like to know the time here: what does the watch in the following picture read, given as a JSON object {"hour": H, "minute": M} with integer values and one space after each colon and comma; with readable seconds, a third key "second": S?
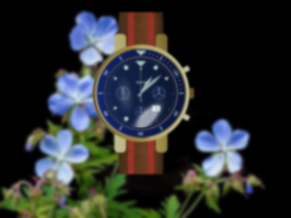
{"hour": 1, "minute": 8}
